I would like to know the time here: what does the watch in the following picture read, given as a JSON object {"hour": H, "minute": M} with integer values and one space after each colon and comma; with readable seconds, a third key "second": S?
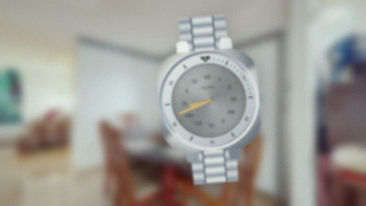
{"hour": 8, "minute": 42}
